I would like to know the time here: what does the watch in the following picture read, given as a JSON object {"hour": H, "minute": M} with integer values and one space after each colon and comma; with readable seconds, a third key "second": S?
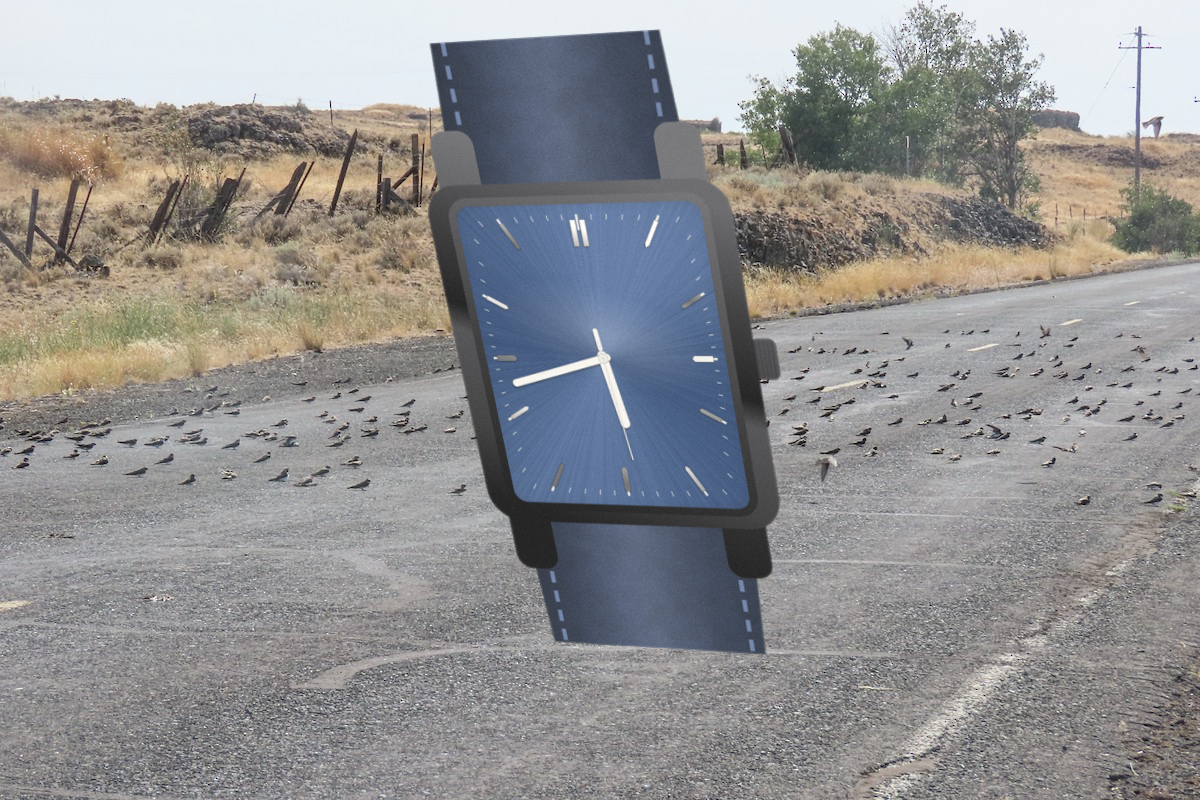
{"hour": 5, "minute": 42, "second": 29}
